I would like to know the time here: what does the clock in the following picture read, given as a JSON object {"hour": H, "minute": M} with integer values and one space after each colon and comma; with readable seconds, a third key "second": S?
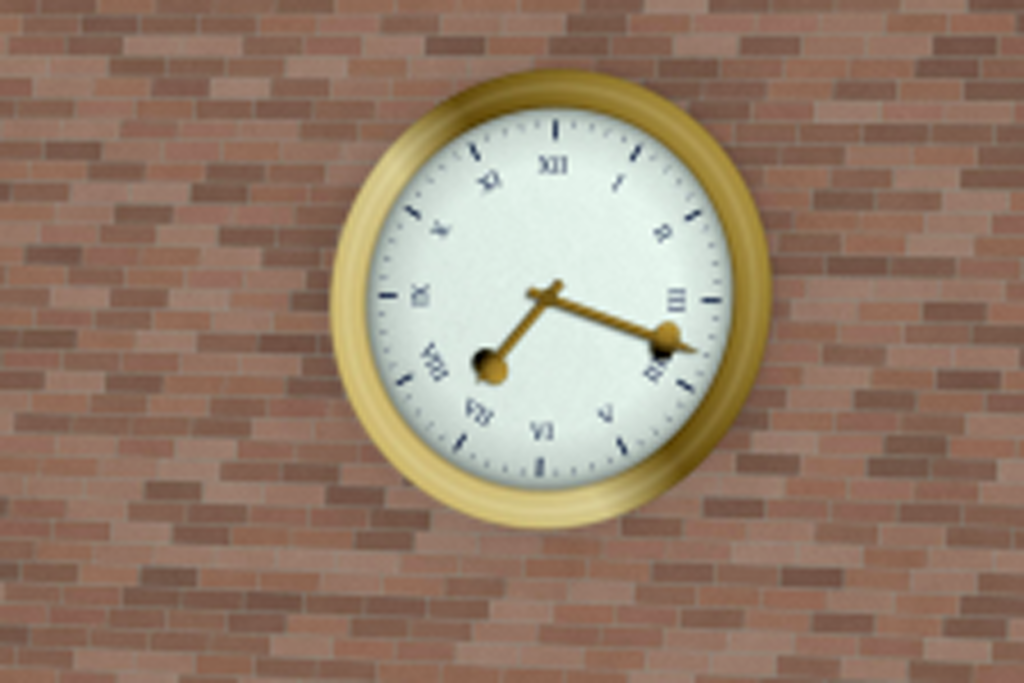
{"hour": 7, "minute": 18}
